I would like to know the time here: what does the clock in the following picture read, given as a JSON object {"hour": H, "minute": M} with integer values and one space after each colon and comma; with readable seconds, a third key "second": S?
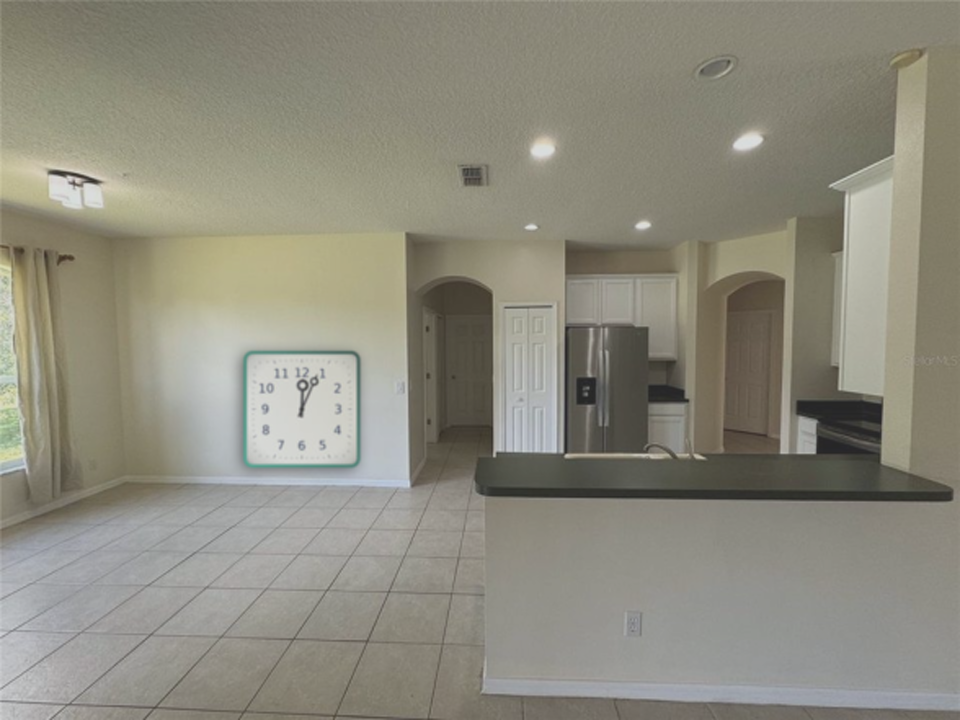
{"hour": 12, "minute": 4}
